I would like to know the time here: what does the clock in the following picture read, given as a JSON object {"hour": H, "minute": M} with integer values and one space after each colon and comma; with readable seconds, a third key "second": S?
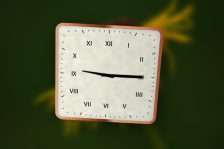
{"hour": 9, "minute": 15}
